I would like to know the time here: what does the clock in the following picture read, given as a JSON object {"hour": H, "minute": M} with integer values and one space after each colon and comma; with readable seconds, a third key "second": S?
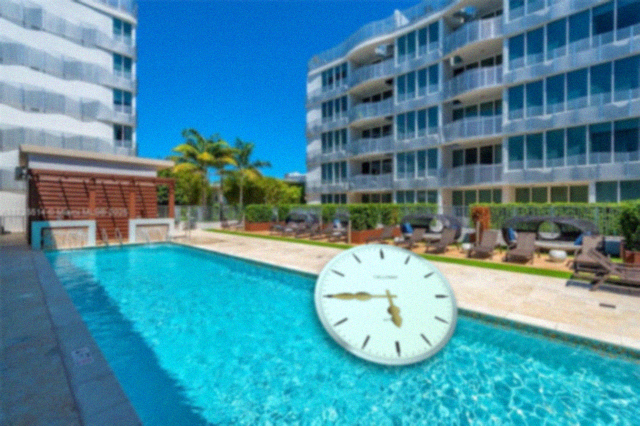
{"hour": 5, "minute": 45}
